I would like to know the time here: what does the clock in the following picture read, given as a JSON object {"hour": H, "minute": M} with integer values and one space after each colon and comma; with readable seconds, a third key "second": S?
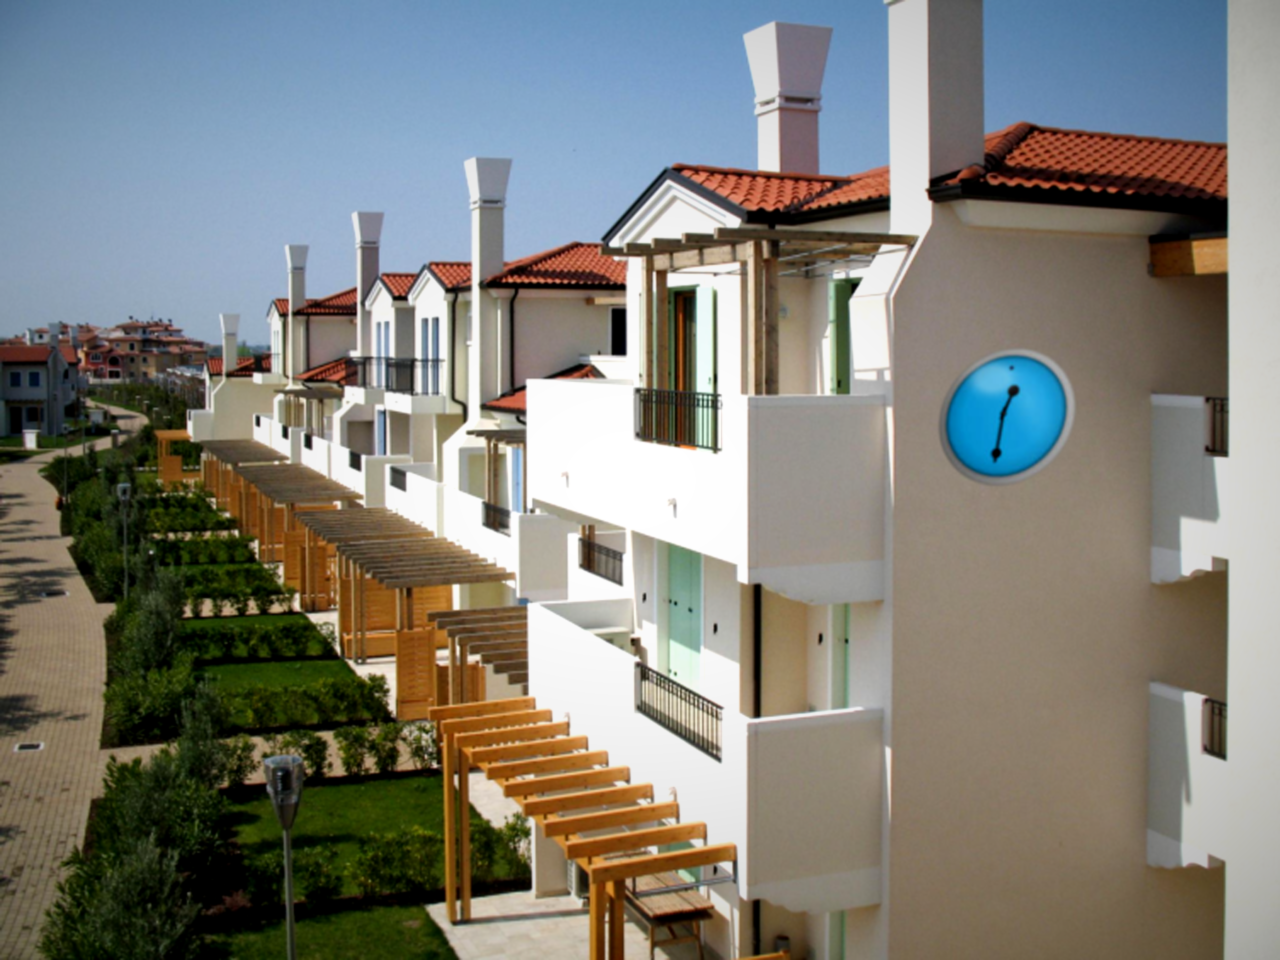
{"hour": 12, "minute": 30}
